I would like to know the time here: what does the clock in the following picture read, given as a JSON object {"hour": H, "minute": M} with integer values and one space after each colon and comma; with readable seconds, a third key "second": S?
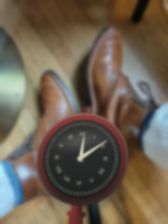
{"hour": 12, "minute": 9}
